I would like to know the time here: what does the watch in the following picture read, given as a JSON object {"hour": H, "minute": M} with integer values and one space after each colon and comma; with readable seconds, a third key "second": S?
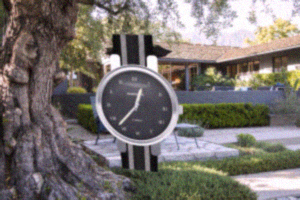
{"hour": 12, "minute": 37}
